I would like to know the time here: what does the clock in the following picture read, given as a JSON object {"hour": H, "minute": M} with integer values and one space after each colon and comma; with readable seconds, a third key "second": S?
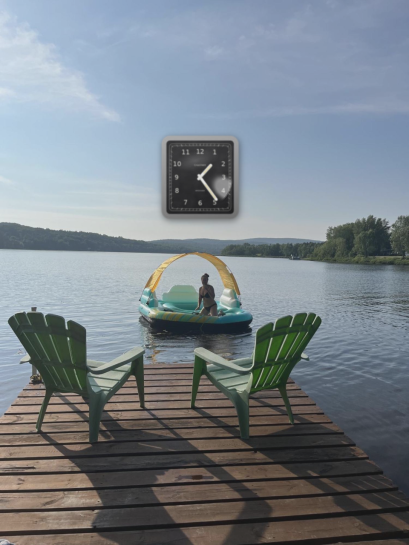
{"hour": 1, "minute": 24}
